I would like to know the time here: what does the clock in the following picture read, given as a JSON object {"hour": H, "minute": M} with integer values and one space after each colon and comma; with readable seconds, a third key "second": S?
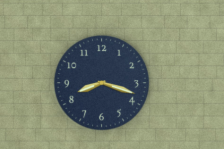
{"hour": 8, "minute": 18}
